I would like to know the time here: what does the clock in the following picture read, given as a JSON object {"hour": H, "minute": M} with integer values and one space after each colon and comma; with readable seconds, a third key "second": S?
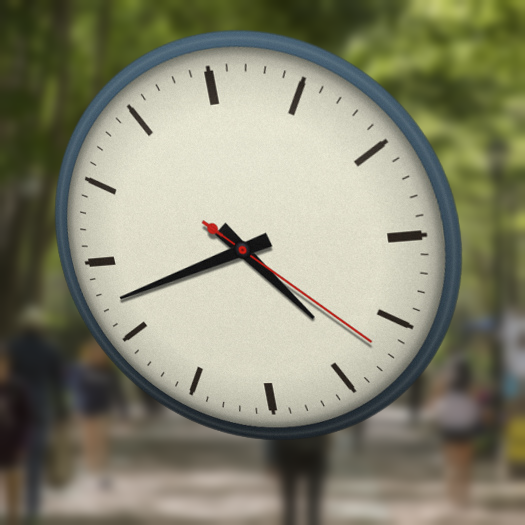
{"hour": 4, "minute": 42, "second": 22}
